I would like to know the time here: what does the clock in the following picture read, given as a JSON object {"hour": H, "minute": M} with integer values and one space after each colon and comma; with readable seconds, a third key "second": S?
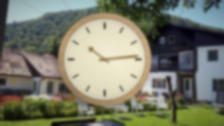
{"hour": 10, "minute": 14}
